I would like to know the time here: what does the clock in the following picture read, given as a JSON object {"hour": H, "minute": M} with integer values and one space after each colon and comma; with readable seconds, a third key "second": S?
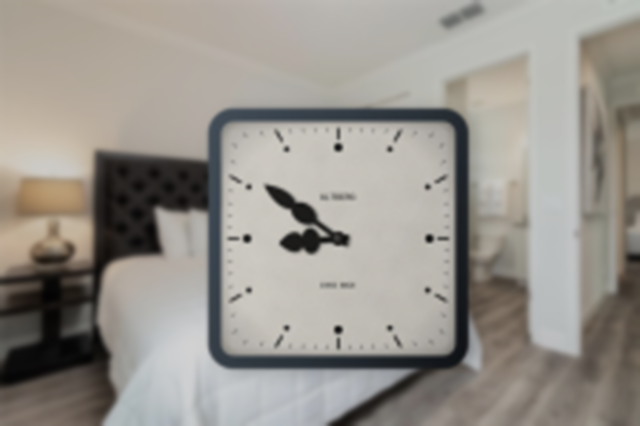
{"hour": 8, "minute": 51}
